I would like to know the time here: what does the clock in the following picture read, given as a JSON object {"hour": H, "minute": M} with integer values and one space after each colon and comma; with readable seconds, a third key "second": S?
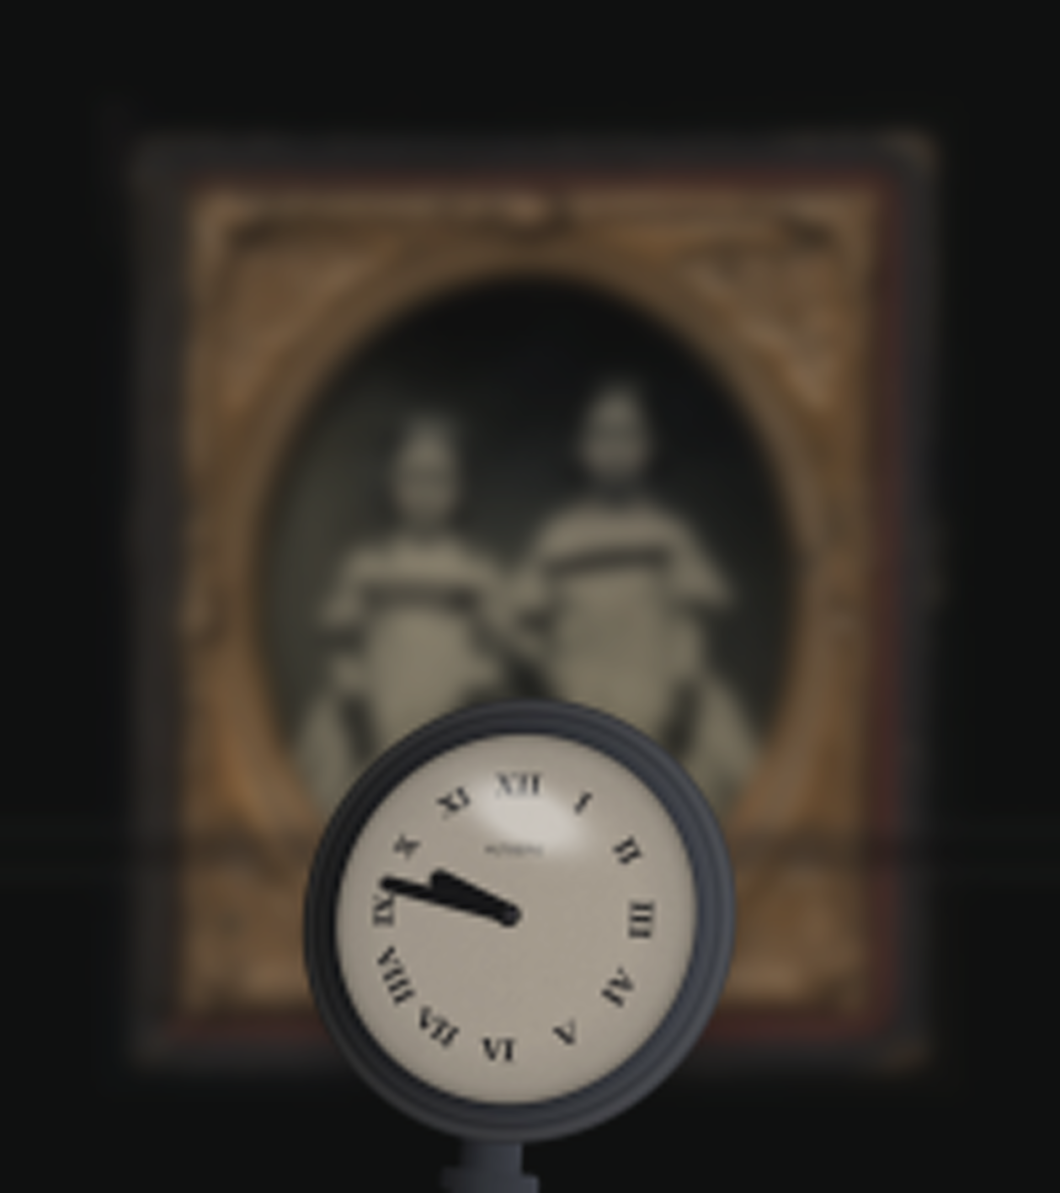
{"hour": 9, "minute": 47}
